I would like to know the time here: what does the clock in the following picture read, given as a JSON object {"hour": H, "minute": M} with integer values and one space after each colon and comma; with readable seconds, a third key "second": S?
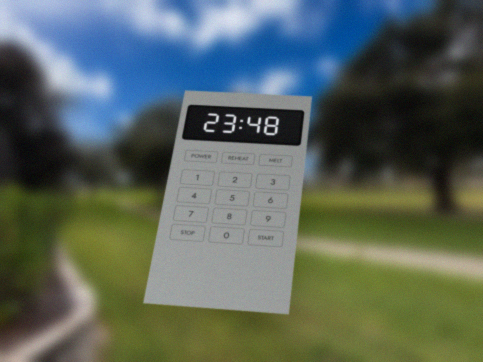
{"hour": 23, "minute": 48}
